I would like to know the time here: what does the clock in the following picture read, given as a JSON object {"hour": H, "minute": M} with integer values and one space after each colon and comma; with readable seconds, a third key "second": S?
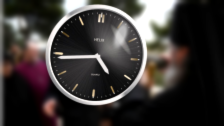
{"hour": 4, "minute": 44}
